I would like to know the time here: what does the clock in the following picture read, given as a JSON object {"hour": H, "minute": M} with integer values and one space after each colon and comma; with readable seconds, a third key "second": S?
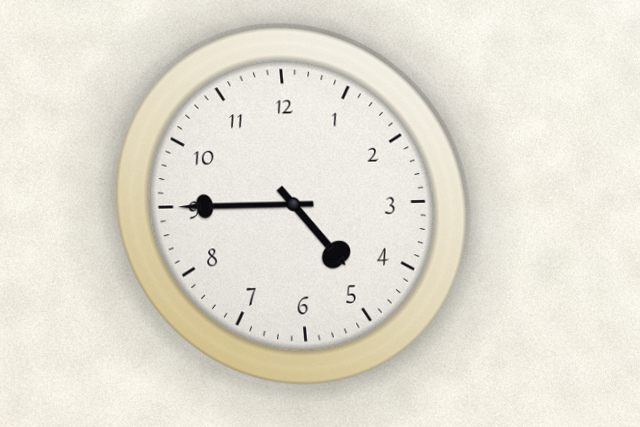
{"hour": 4, "minute": 45}
